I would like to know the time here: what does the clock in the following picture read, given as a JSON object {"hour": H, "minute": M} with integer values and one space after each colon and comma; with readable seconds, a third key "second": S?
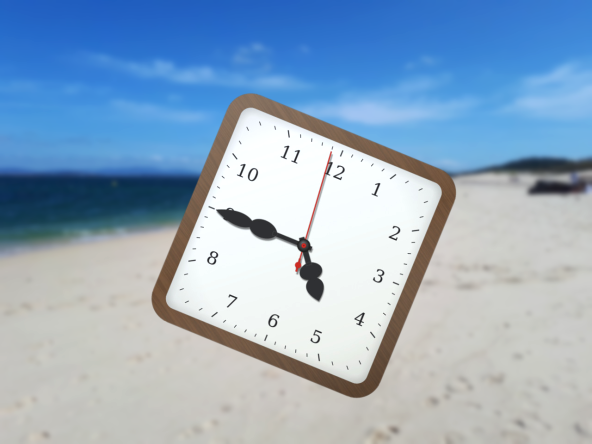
{"hour": 4, "minute": 44, "second": 59}
